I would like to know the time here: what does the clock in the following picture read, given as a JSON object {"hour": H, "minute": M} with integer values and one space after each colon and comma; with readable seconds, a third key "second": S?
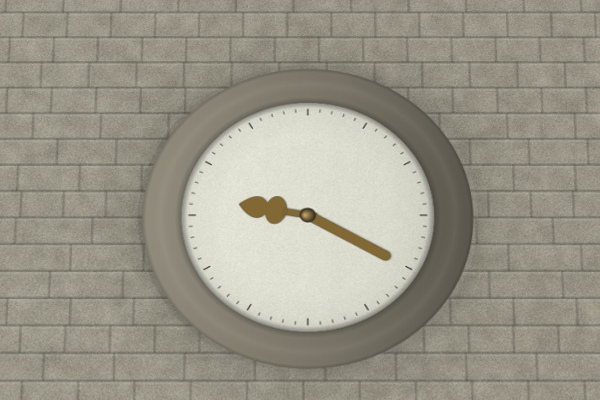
{"hour": 9, "minute": 20}
